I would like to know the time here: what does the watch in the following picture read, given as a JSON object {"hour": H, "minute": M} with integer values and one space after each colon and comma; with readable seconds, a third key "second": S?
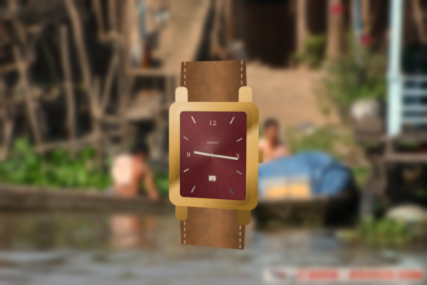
{"hour": 9, "minute": 16}
